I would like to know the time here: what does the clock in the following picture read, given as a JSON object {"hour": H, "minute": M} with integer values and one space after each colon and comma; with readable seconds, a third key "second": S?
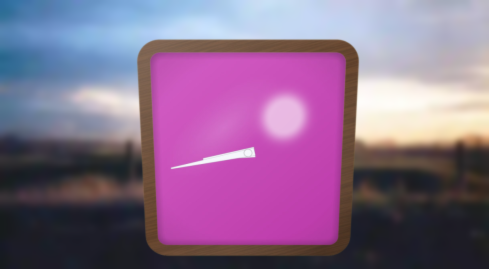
{"hour": 8, "minute": 43}
